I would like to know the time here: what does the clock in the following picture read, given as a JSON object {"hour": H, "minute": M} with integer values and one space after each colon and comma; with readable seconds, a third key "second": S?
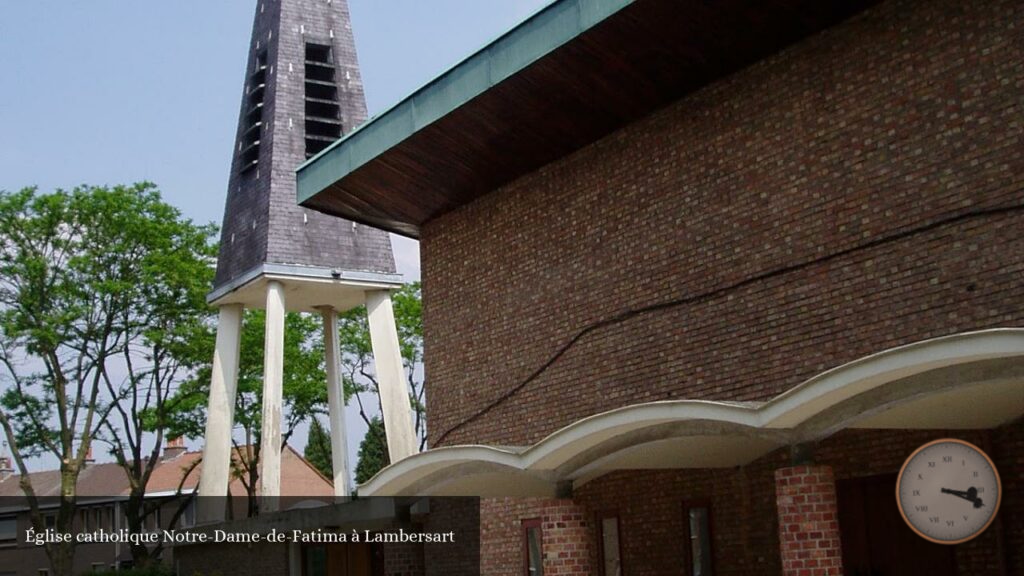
{"hour": 3, "minute": 19}
